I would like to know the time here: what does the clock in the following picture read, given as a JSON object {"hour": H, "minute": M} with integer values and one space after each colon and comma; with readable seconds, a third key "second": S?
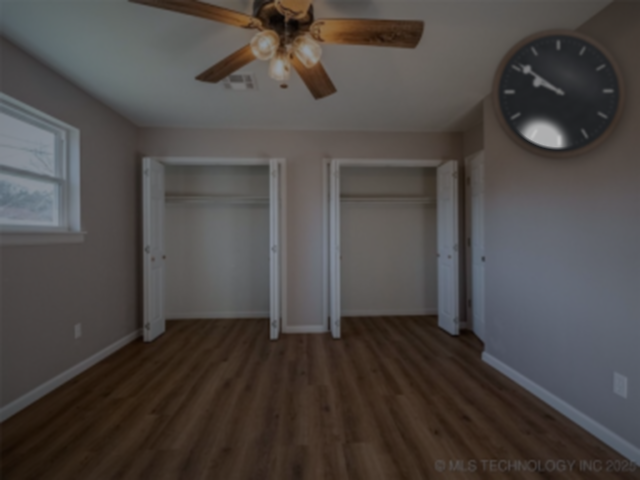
{"hour": 9, "minute": 51}
